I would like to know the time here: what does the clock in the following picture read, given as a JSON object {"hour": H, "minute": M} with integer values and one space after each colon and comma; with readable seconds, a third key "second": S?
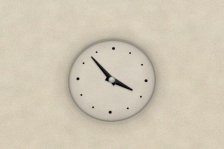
{"hour": 3, "minute": 53}
